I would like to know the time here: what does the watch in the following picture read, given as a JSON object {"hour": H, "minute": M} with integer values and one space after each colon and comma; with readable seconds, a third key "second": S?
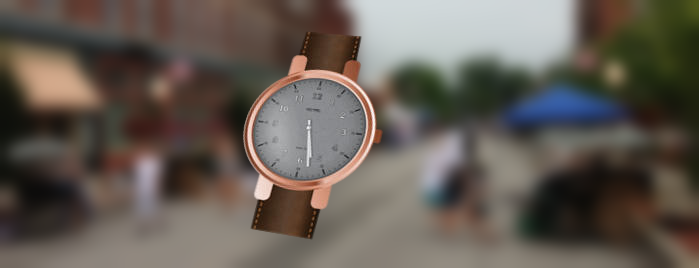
{"hour": 5, "minute": 28}
